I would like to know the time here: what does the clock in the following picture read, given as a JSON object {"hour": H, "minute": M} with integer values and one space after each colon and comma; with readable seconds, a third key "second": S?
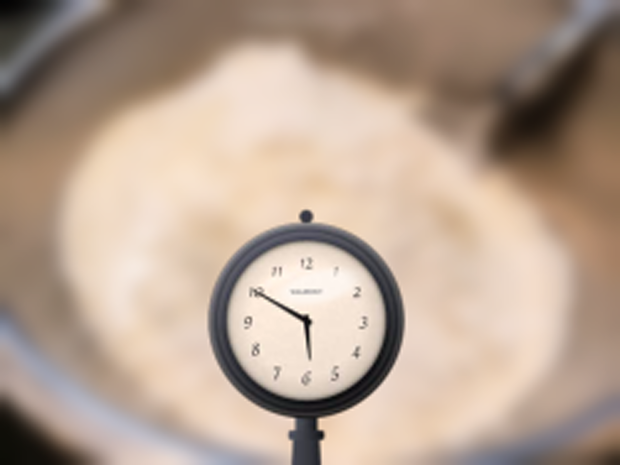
{"hour": 5, "minute": 50}
